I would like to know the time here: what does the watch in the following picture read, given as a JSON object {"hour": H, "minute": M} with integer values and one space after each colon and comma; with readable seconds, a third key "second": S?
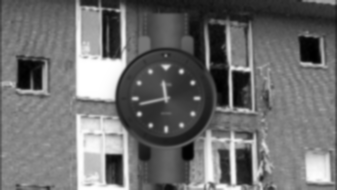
{"hour": 11, "minute": 43}
